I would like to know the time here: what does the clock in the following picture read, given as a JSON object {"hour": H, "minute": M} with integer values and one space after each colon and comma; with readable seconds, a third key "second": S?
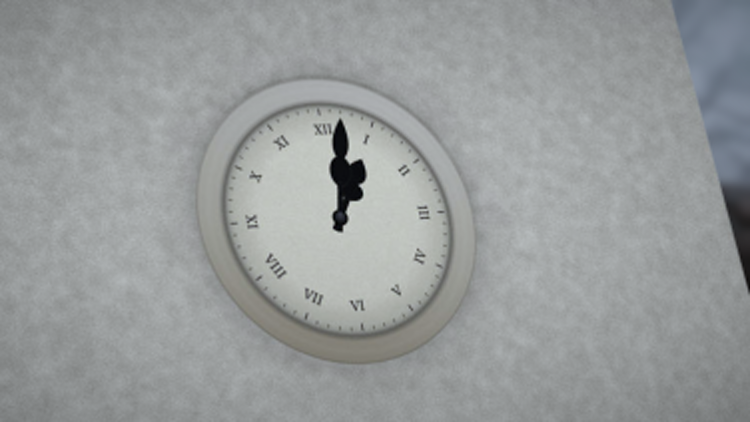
{"hour": 1, "minute": 2}
